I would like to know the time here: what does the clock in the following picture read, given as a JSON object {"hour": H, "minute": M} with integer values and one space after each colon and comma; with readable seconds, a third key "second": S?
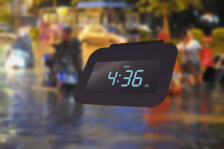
{"hour": 4, "minute": 36}
